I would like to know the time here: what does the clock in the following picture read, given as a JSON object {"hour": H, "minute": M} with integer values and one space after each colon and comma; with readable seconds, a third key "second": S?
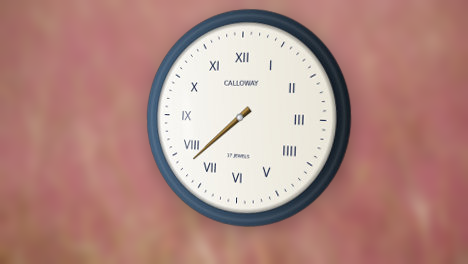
{"hour": 7, "minute": 38}
